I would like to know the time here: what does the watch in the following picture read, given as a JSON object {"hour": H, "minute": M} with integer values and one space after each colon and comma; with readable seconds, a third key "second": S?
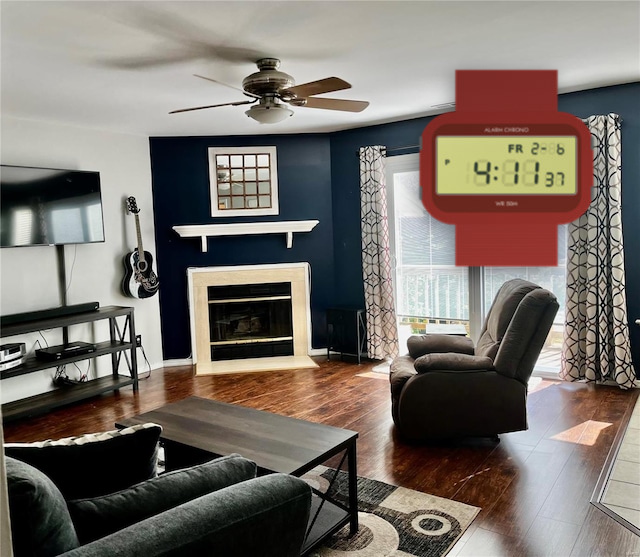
{"hour": 4, "minute": 11, "second": 37}
